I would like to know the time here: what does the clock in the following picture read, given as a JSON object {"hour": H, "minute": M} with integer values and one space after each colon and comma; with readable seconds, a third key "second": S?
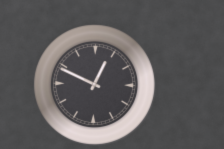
{"hour": 12, "minute": 49}
